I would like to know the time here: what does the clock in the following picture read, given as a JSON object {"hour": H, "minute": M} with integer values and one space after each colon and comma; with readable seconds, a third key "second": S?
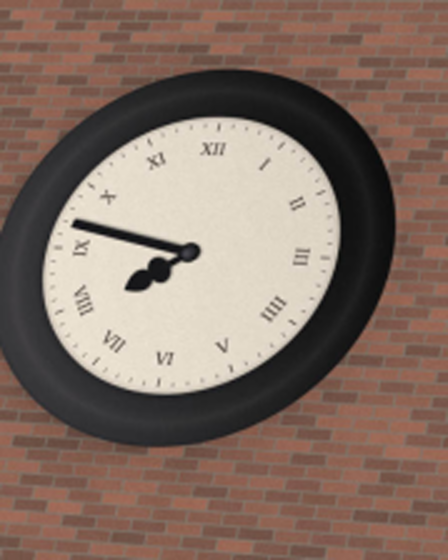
{"hour": 7, "minute": 47}
